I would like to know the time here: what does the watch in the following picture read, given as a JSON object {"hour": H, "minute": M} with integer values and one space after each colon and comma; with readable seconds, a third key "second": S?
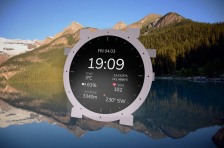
{"hour": 19, "minute": 9}
